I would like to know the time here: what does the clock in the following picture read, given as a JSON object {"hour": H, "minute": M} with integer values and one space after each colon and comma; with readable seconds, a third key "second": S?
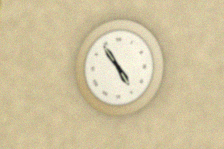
{"hour": 4, "minute": 54}
